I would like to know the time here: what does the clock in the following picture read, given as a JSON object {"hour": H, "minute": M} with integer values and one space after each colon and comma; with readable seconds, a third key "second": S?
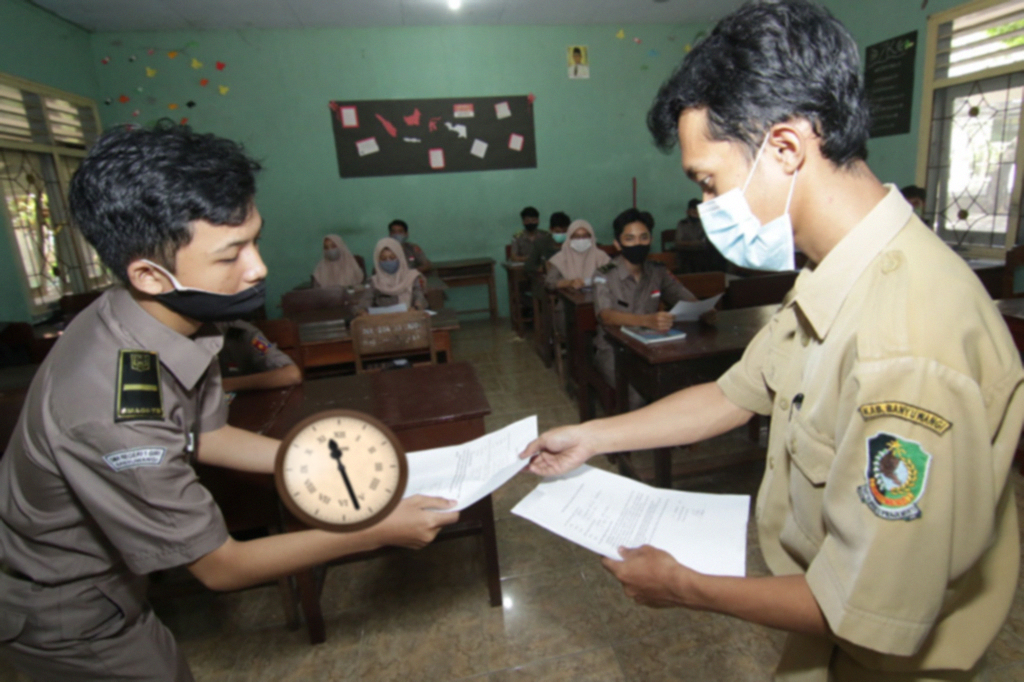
{"hour": 11, "minute": 27}
